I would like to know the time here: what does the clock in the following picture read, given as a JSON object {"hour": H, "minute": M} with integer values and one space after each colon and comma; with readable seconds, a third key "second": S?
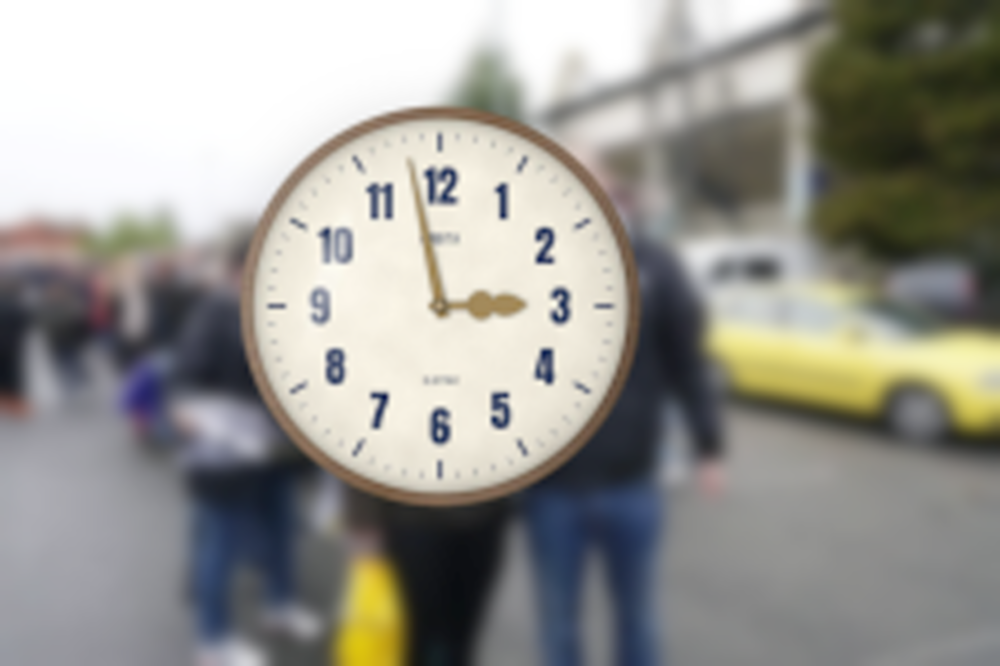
{"hour": 2, "minute": 58}
